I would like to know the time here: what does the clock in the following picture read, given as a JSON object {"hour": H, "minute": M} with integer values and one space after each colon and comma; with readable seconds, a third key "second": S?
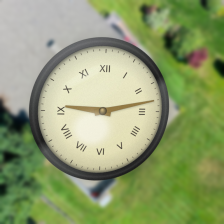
{"hour": 9, "minute": 13}
